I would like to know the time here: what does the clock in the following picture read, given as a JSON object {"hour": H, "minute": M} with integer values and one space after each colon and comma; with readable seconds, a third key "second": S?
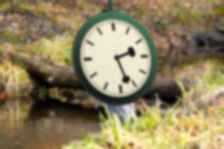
{"hour": 2, "minute": 27}
